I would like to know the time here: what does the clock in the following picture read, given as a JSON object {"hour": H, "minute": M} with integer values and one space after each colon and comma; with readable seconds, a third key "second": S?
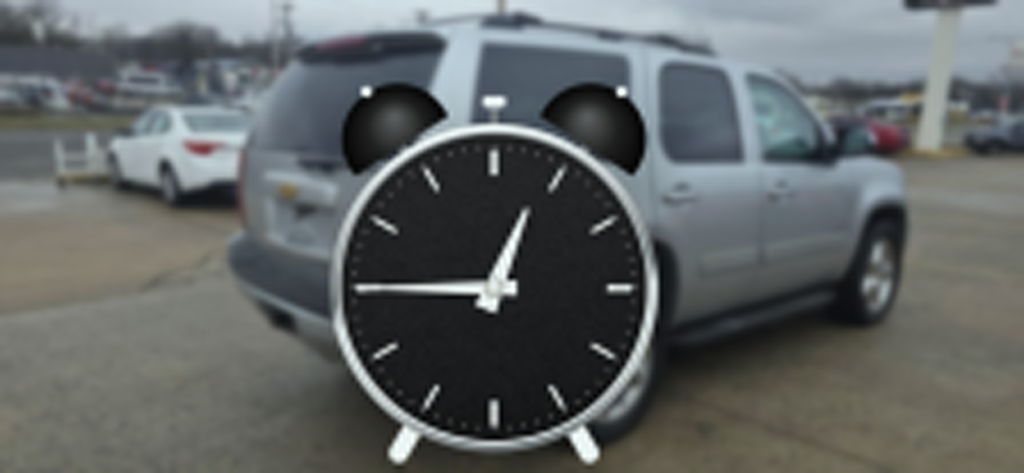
{"hour": 12, "minute": 45}
